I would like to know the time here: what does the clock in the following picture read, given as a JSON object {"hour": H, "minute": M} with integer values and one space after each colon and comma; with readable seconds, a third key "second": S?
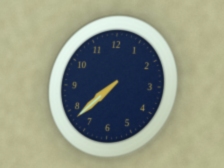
{"hour": 7, "minute": 38}
